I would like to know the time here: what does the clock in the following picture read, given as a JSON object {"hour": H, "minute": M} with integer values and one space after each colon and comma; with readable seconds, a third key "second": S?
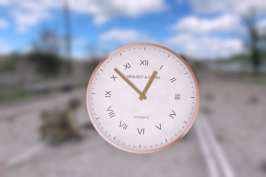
{"hour": 12, "minute": 52}
